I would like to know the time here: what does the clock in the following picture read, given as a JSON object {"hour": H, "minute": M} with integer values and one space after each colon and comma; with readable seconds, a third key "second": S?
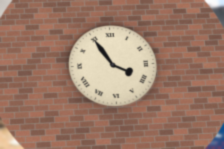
{"hour": 3, "minute": 55}
